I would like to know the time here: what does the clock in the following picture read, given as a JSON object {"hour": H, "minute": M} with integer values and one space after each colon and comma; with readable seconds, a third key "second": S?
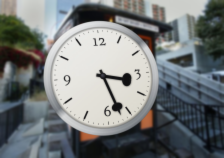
{"hour": 3, "minute": 27}
